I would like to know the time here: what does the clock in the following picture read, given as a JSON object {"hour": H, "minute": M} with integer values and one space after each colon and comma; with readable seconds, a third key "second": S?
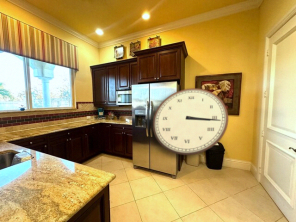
{"hour": 3, "minute": 16}
